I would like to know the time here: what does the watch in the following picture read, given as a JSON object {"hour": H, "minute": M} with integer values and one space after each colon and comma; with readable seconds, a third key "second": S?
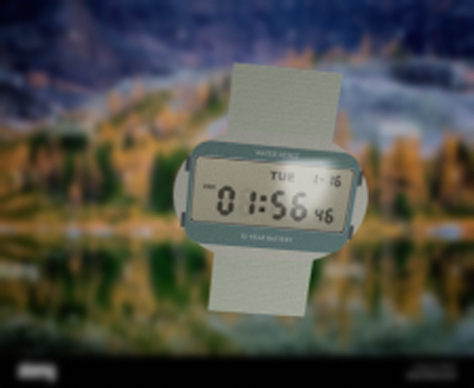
{"hour": 1, "minute": 56, "second": 46}
